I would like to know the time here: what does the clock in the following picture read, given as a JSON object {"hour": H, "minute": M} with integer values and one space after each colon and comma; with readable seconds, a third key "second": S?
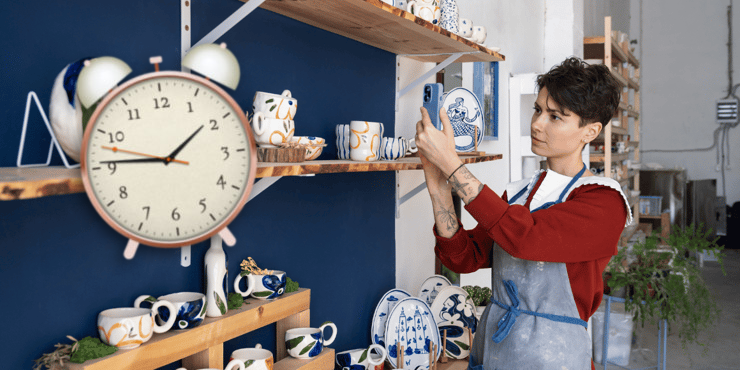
{"hour": 1, "minute": 45, "second": 48}
